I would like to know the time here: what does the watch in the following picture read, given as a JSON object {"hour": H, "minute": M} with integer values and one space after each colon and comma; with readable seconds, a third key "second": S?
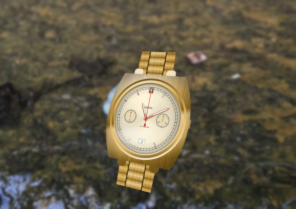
{"hour": 11, "minute": 10}
